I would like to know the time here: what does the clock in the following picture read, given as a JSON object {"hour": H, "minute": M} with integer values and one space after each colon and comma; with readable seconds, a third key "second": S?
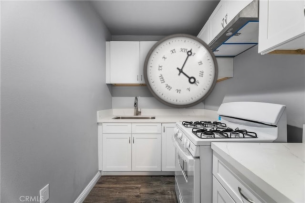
{"hour": 4, "minute": 3}
